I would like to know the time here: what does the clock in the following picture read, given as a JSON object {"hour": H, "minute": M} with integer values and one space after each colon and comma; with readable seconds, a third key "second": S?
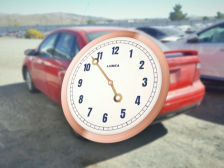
{"hour": 4, "minute": 53}
